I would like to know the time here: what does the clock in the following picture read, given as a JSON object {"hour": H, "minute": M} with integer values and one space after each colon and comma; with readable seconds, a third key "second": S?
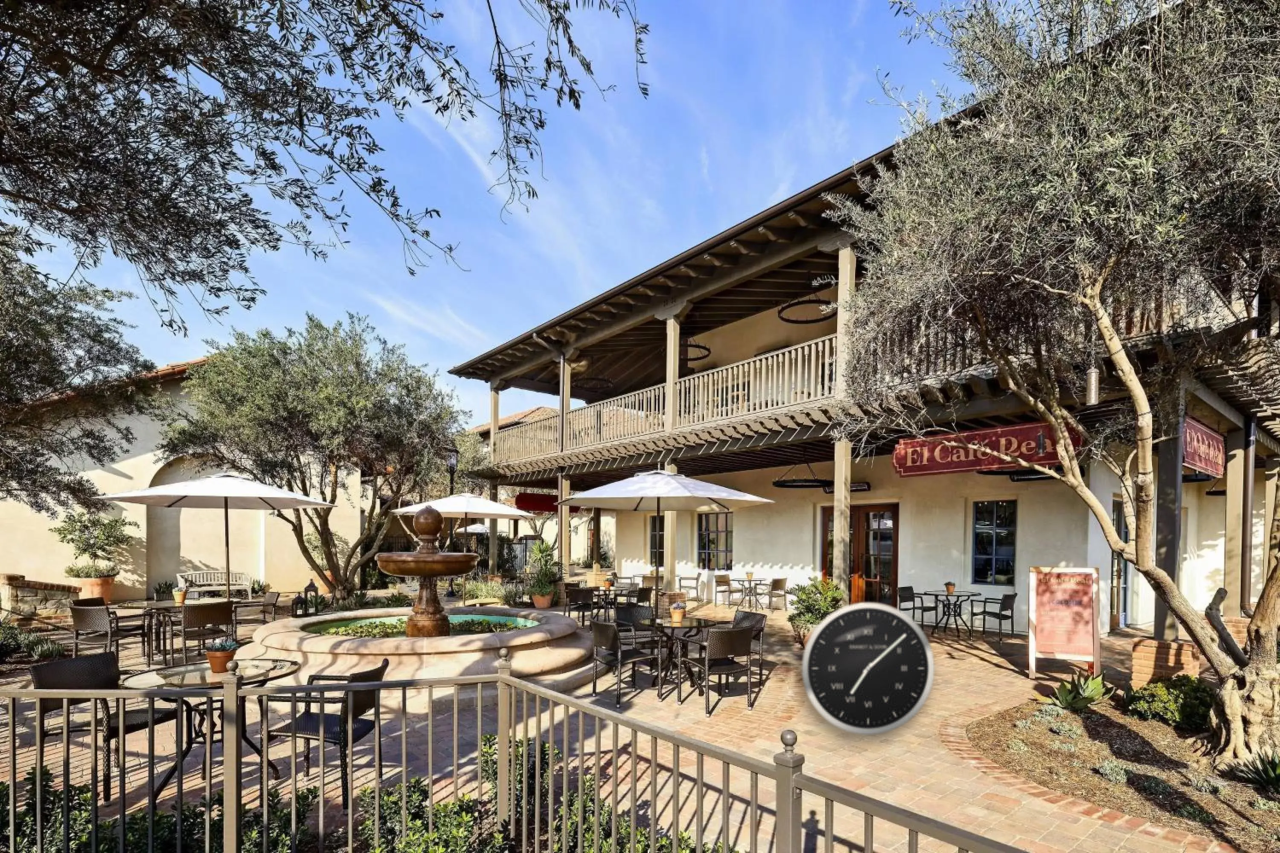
{"hour": 7, "minute": 8}
